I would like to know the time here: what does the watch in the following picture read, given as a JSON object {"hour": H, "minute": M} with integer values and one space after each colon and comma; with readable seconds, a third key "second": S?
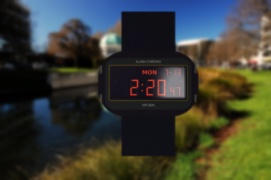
{"hour": 2, "minute": 20}
